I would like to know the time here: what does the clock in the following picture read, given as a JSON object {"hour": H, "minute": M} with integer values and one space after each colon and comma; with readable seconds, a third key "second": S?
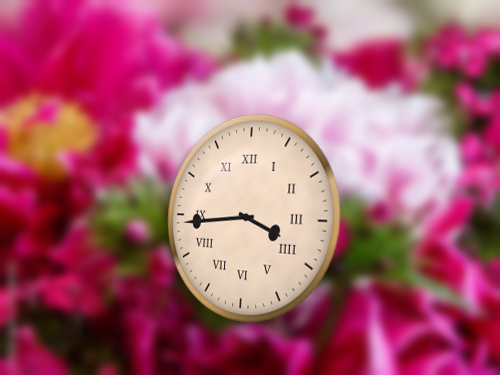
{"hour": 3, "minute": 44}
